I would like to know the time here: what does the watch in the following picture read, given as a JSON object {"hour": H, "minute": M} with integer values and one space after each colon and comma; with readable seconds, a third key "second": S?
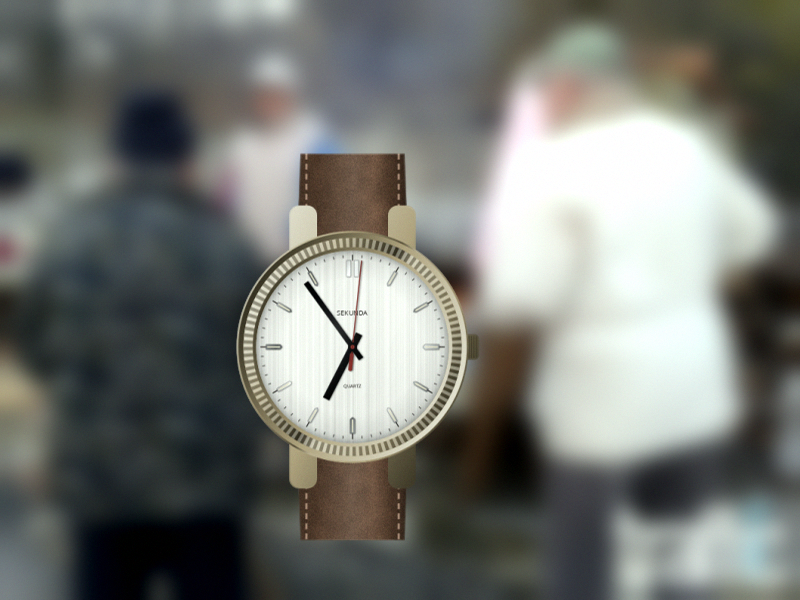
{"hour": 6, "minute": 54, "second": 1}
